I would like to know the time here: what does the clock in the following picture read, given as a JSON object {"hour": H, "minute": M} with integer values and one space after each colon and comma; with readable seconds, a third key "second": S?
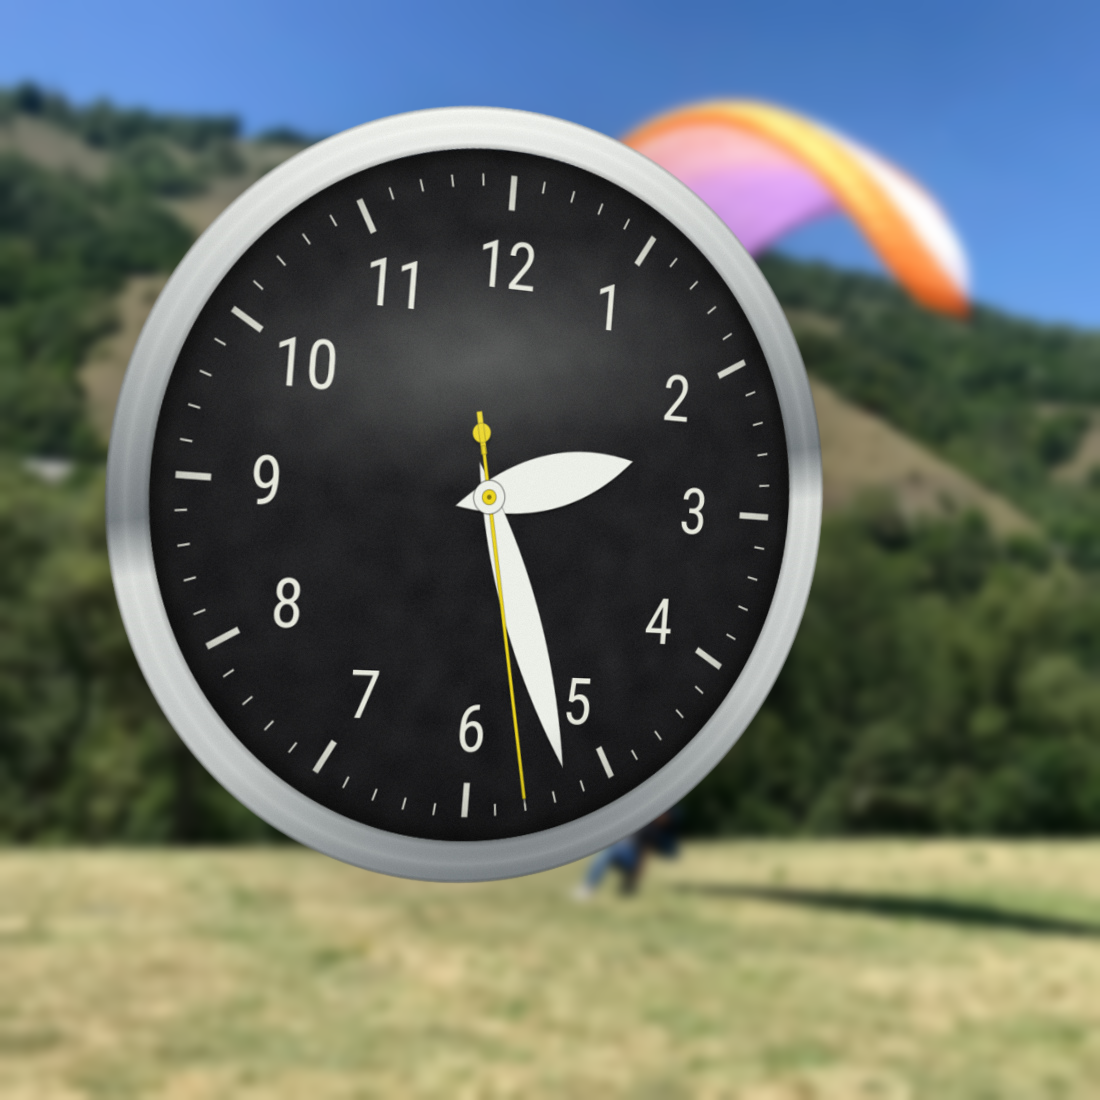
{"hour": 2, "minute": 26, "second": 28}
